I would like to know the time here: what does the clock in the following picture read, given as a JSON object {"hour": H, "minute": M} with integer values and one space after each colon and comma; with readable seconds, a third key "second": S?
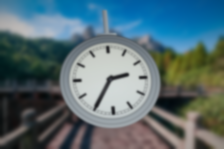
{"hour": 2, "minute": 35}
